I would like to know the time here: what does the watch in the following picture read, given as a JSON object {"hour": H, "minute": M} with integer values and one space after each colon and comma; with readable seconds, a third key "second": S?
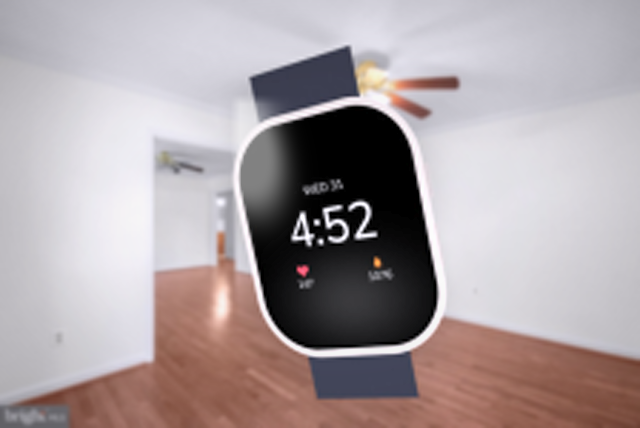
{"hour": 4, "minute": 52}
